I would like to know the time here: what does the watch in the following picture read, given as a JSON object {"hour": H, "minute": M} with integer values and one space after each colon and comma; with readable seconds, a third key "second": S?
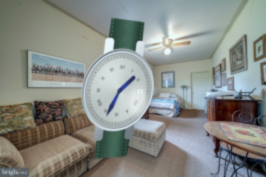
{"hour": 1, "minute": 34}
